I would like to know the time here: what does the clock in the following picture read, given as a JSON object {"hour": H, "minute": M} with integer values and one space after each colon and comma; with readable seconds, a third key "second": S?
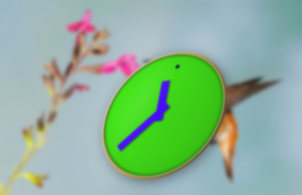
{"hour": 11, "minute": 36}
